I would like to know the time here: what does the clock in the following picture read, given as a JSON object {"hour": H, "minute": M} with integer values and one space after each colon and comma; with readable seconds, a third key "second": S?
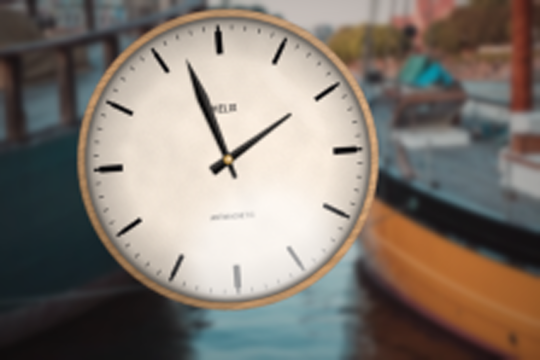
{"hour": 1, "minute": 57}
